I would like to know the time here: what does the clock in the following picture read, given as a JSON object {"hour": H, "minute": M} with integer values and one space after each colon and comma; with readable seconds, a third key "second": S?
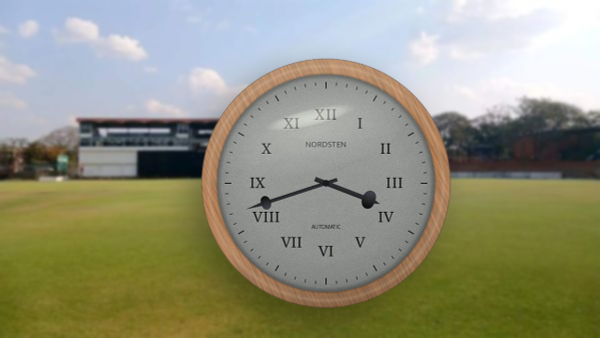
{"hour": 3, "minute": 42}
